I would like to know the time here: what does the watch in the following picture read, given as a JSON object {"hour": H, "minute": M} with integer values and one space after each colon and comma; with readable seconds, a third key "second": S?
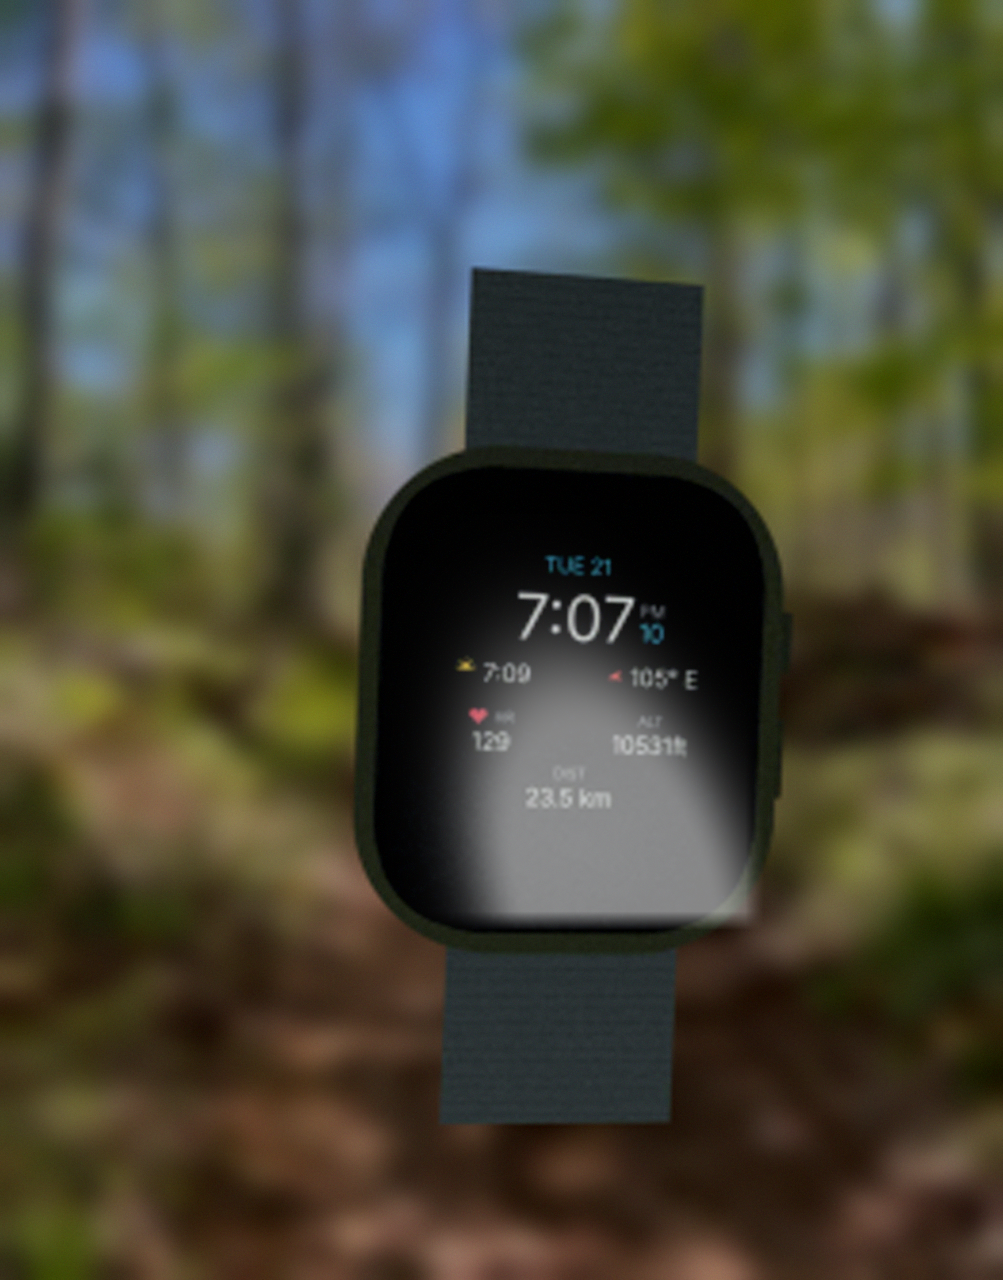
{"hour": 7, "minute": 7}
